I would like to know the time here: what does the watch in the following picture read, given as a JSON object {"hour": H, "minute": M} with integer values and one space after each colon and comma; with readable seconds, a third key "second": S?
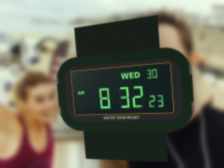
{"hour": 8, "minute": 32, "second": 23}
